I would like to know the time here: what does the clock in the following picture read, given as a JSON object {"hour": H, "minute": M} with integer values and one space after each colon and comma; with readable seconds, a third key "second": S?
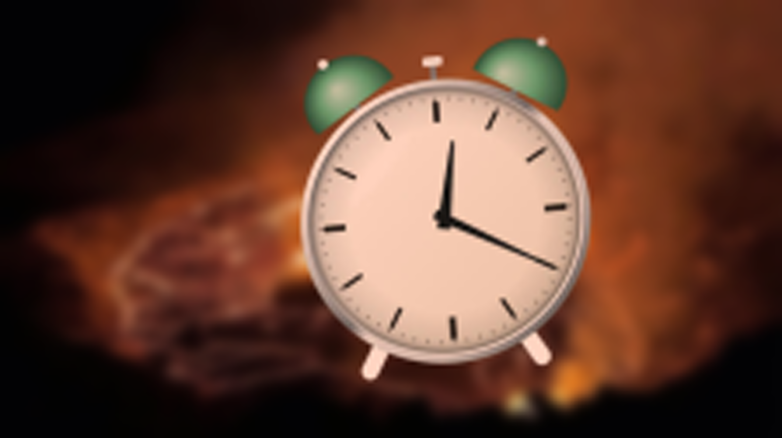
{"hour": 12, "minute": 20}
